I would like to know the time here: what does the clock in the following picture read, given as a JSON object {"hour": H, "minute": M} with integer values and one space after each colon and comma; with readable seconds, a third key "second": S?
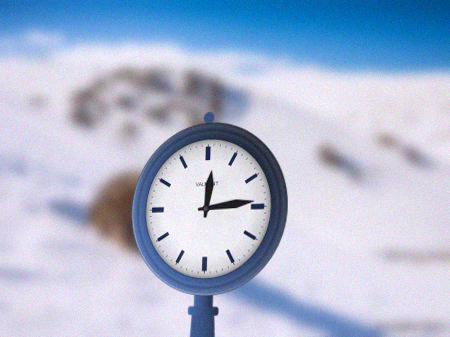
{"hour": 12, "minute": 14}
